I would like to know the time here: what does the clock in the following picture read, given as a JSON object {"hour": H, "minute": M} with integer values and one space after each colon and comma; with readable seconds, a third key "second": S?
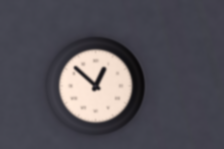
{"hour": 12, "minute": 52}
